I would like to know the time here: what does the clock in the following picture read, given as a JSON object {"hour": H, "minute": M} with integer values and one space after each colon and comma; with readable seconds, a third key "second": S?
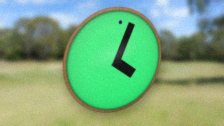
{"hour": 4, "minute": 3}
